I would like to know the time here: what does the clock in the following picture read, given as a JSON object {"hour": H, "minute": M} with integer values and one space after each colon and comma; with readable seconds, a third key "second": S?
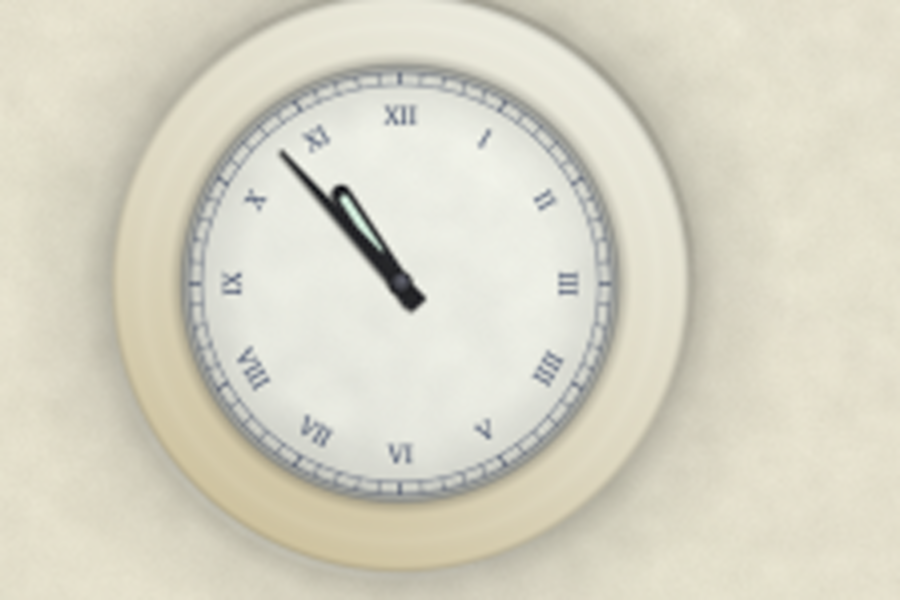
{"hour": 10, "minute": 53}
